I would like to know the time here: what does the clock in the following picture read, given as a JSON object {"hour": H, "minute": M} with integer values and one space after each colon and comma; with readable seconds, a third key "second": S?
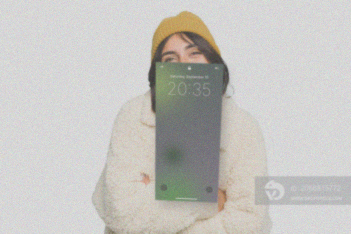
{"hour": 20, "minute": 35}
